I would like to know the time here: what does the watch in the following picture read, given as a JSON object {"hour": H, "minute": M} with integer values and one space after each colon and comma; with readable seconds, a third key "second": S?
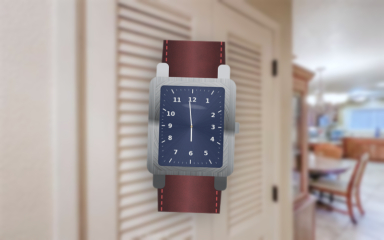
{"hour": 5, "minute": 59}
